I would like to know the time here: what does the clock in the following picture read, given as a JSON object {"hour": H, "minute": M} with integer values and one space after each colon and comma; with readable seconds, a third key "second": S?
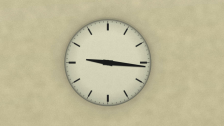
{"hour": 9, "minute": 16}
